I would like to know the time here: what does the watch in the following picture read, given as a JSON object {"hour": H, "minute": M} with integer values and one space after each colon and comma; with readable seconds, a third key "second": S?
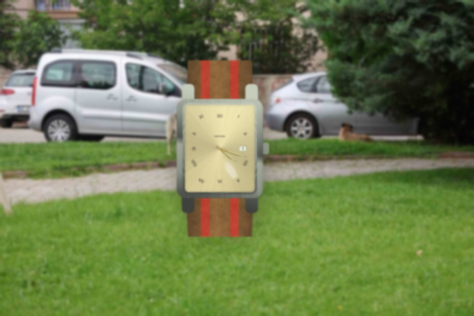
{"hour": 4, "minute": 18}
